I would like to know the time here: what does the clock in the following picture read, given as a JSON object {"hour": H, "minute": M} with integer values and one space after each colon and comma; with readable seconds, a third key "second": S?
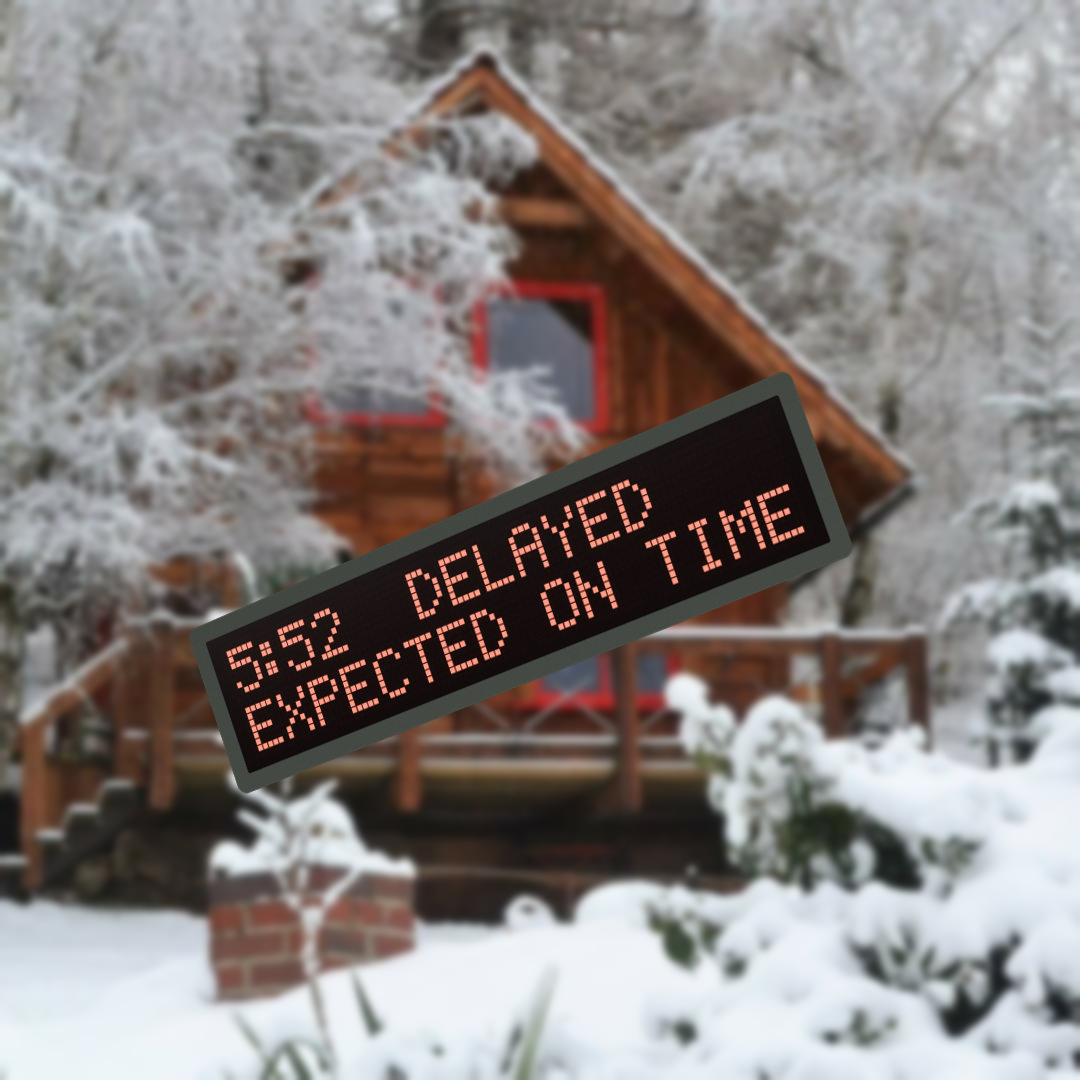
{"hour": 5, "minute": 52}
